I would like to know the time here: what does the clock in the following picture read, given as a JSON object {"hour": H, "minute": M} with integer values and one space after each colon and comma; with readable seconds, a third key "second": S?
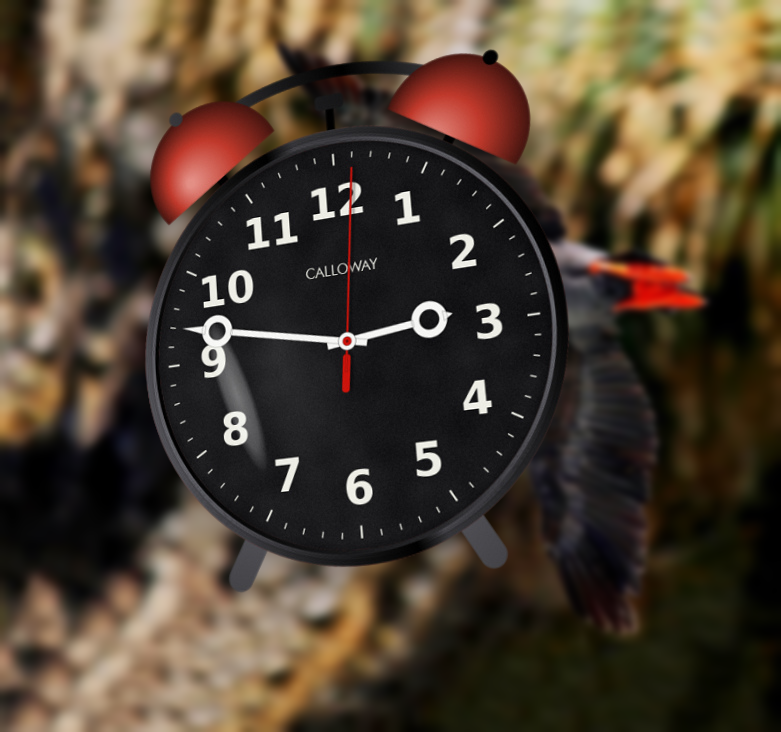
{"hour": 2, "minute": 47, "second": 1}
